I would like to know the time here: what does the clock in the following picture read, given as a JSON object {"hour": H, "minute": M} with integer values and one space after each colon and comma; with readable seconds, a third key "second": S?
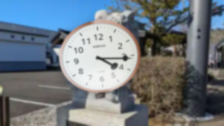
{"hour": 4, "minute": 16}
